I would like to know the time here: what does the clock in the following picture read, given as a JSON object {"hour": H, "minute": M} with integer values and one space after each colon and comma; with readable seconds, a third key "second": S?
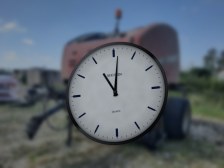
{"hour": 11, "minute": 1}
